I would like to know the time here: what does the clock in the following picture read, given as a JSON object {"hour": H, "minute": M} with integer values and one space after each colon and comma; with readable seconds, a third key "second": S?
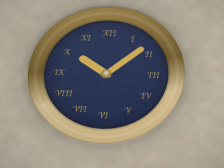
{"hour": 10, "minute": 8}
